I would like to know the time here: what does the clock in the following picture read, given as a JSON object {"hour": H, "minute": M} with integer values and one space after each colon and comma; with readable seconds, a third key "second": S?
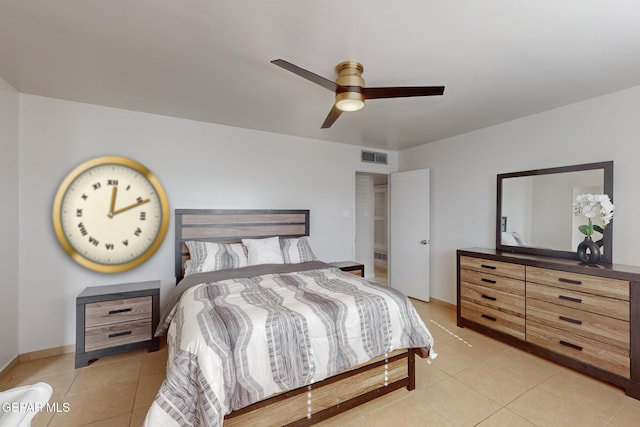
{"hour": 12, "minute": 11}
